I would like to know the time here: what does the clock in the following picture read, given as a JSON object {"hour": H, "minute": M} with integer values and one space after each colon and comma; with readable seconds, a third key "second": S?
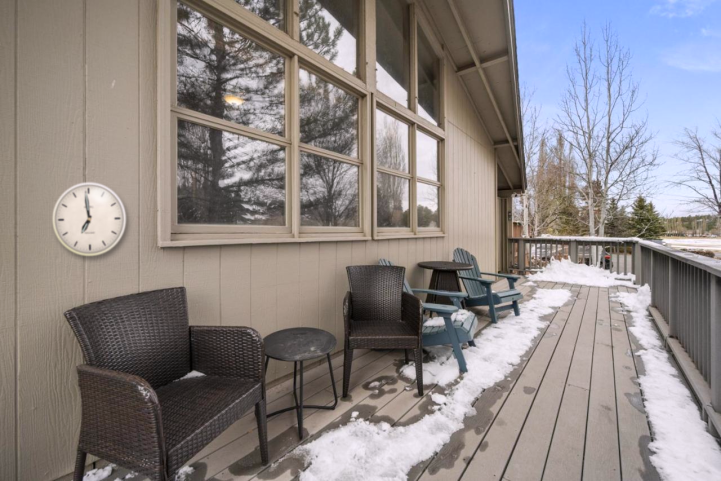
{"hour": 6, "minute": 59}
